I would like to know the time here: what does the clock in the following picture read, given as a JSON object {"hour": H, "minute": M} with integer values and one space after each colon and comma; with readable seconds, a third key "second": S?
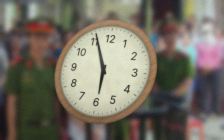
{"hour": 5, "minute": 56}
